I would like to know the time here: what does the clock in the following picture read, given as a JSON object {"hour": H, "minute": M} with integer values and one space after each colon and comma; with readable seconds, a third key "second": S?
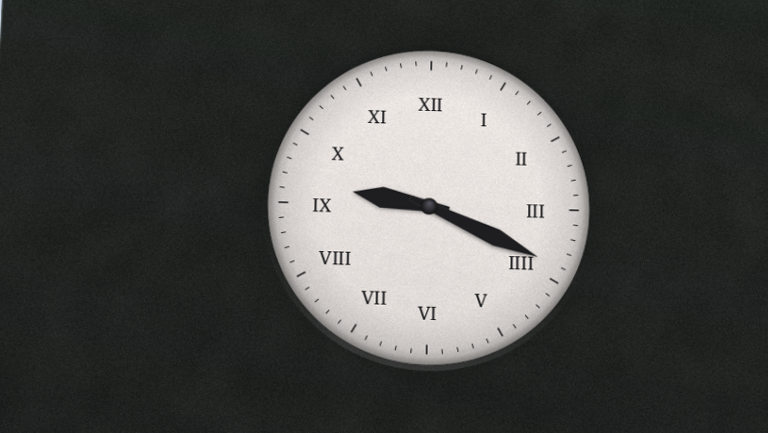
{"hour": 9, "minute": 19}
